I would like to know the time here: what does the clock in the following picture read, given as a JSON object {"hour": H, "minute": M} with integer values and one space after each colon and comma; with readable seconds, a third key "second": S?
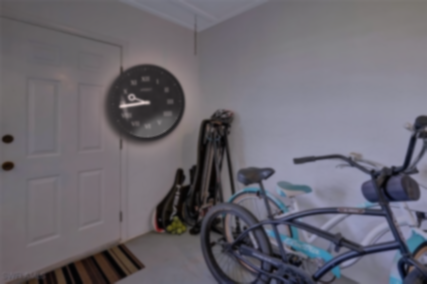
{"hour": 9, "minute": 44}
